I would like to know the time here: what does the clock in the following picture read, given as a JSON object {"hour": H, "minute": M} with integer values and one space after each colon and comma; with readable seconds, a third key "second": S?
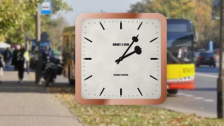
{"hour": 2, "minute": 6}
